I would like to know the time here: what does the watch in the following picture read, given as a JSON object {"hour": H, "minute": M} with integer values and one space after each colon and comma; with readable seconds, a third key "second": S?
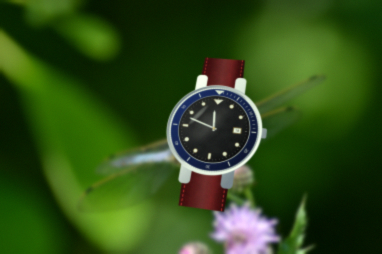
{"hour": 11, "minute": 48}
